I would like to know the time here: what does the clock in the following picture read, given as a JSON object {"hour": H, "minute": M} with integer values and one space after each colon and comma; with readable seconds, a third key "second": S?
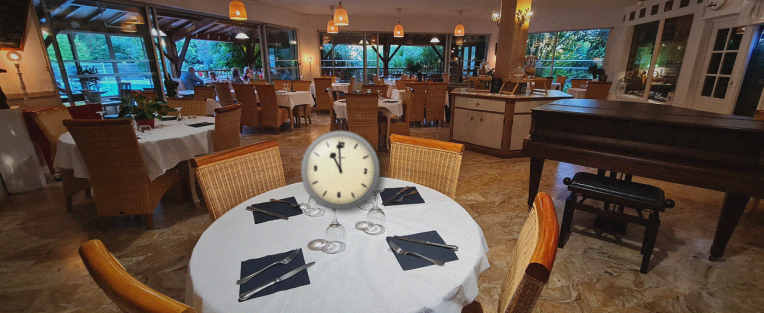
{"hour": 10, "minute": 59}
